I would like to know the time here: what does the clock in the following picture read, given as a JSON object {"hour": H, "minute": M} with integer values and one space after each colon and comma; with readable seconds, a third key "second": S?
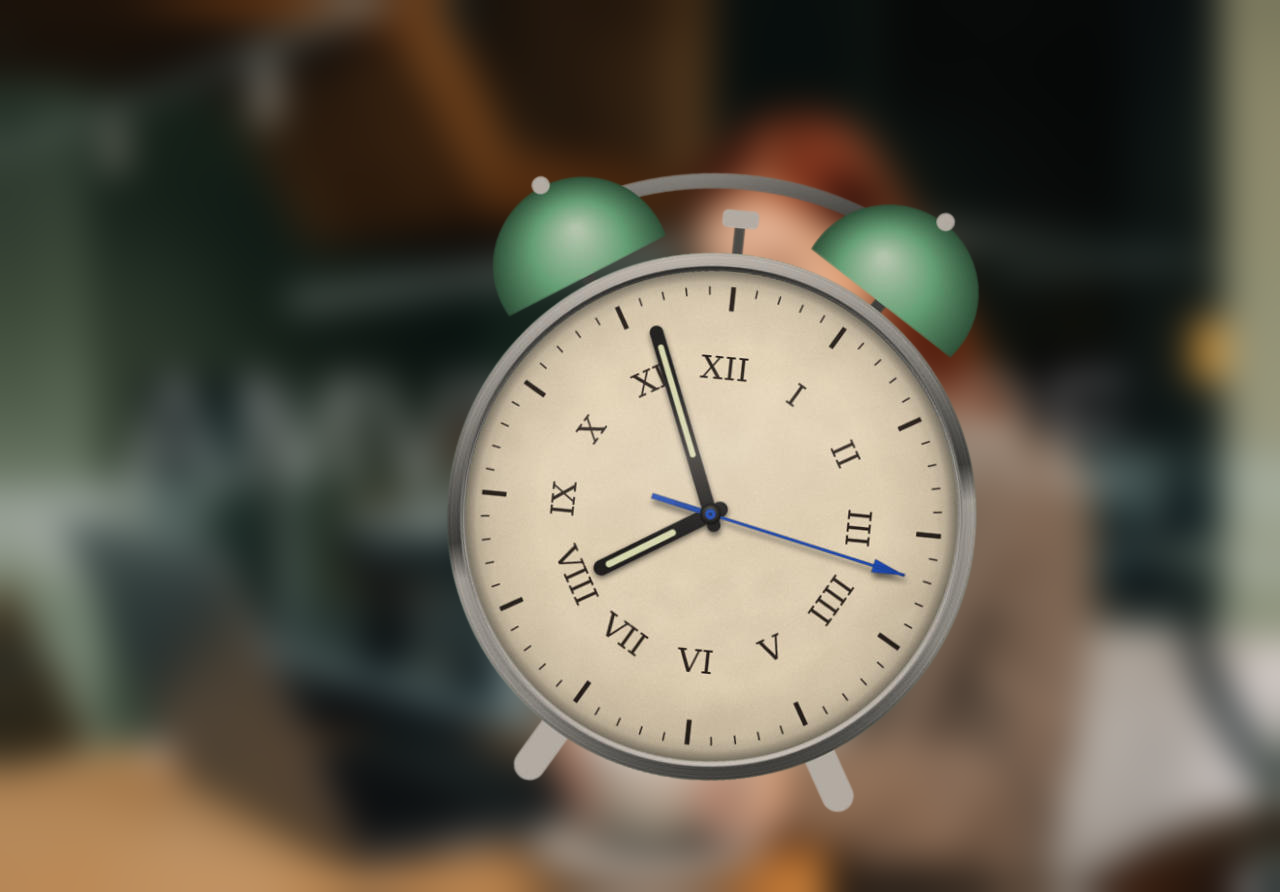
{"hour": 7, "minute": 56, "second": 17}
